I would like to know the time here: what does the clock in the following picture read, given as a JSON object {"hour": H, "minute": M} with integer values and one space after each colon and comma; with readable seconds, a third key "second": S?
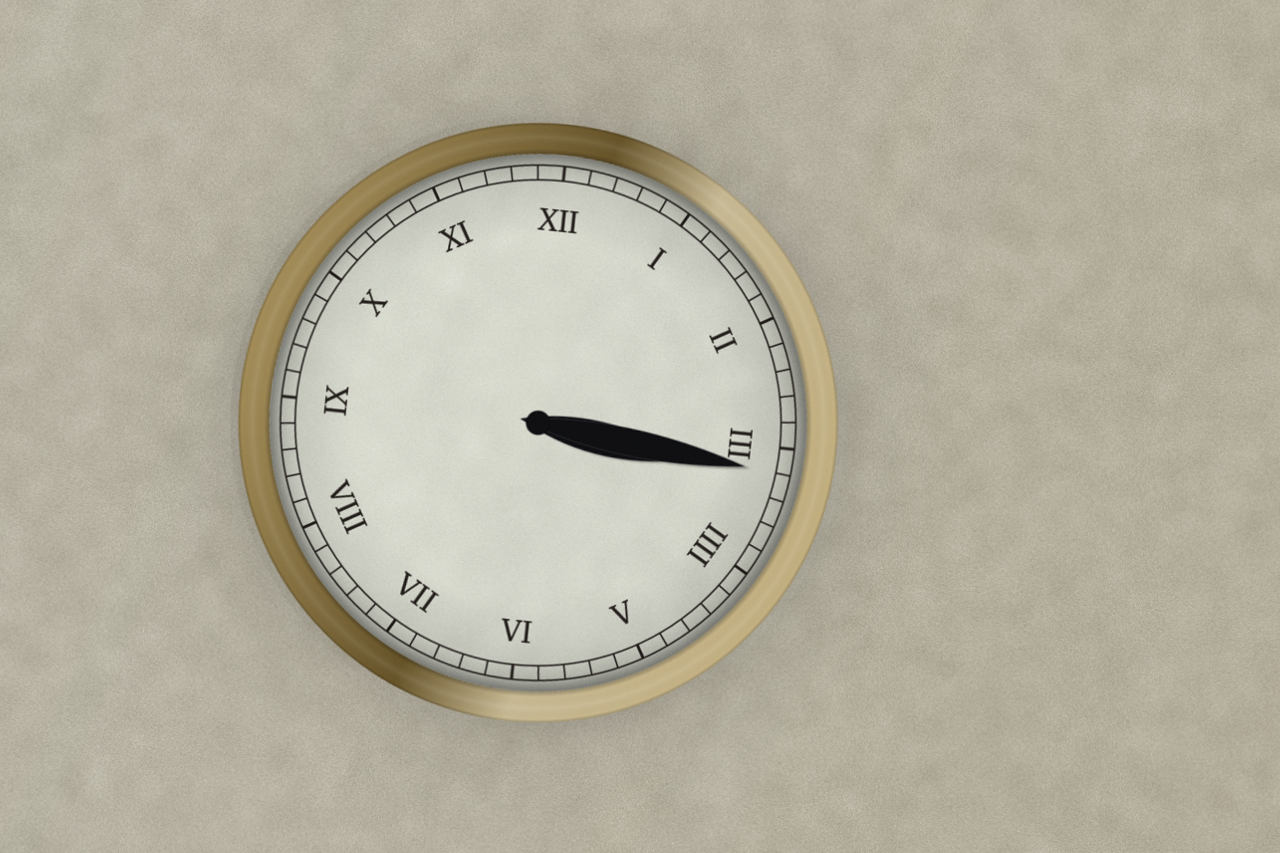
{"hour": 3, "minute": 16}
